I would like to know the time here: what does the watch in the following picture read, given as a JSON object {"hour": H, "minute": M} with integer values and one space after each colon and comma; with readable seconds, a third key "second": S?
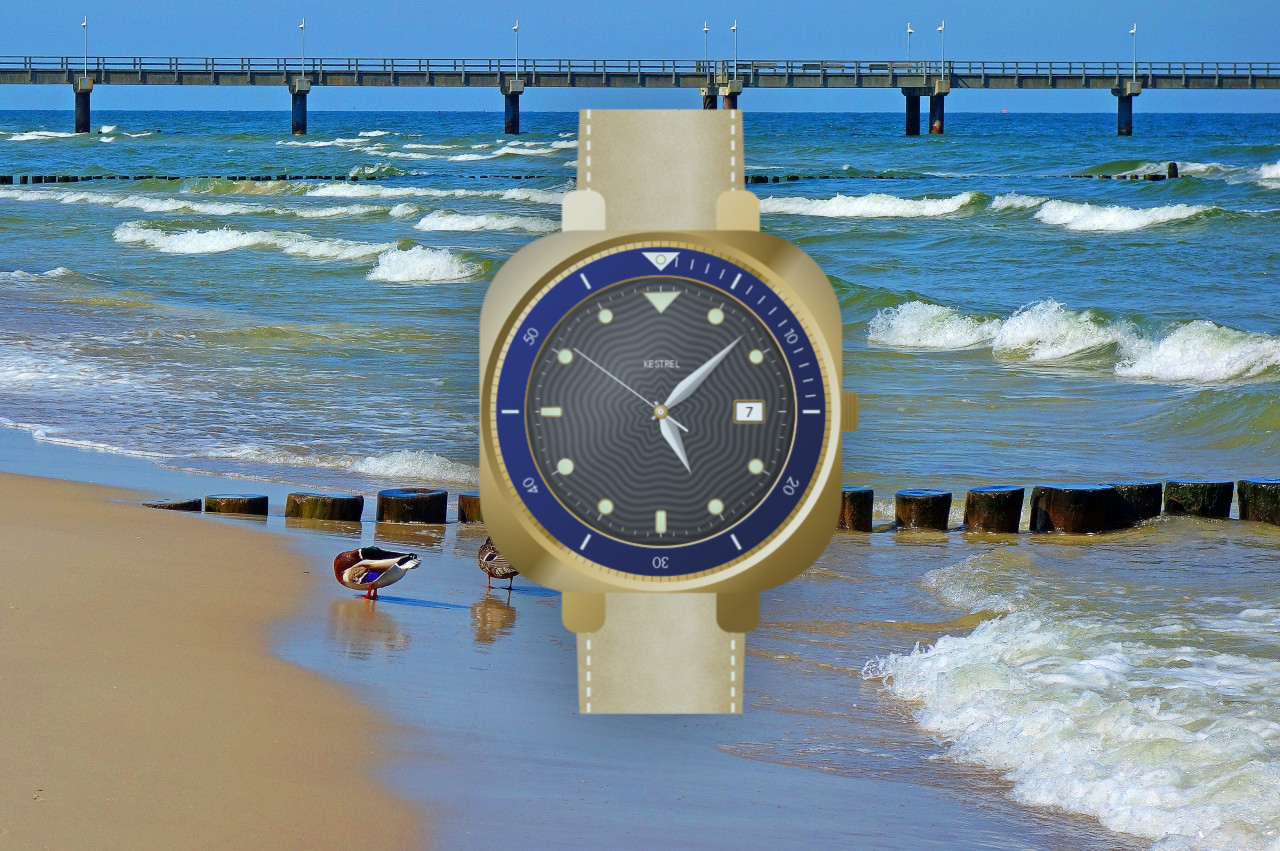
{"hour": 5, "minute": 7, "second": 51}
